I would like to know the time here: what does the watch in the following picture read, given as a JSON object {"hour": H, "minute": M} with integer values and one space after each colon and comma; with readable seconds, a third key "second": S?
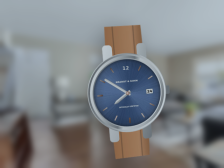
{"hour": 7, "minute": 51}
